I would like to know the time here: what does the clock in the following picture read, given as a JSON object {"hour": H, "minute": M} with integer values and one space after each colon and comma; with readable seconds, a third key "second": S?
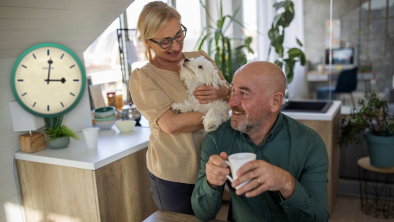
{"hour": 3, "minute": 1}
